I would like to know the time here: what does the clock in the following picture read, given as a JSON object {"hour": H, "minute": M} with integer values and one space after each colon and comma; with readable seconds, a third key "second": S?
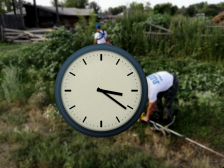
{"hour": 3, "minute": 21}
